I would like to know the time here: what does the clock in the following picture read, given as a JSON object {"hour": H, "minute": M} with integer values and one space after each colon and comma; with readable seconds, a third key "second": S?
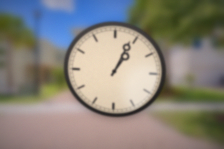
{"hour": 1, "minute": 4}
